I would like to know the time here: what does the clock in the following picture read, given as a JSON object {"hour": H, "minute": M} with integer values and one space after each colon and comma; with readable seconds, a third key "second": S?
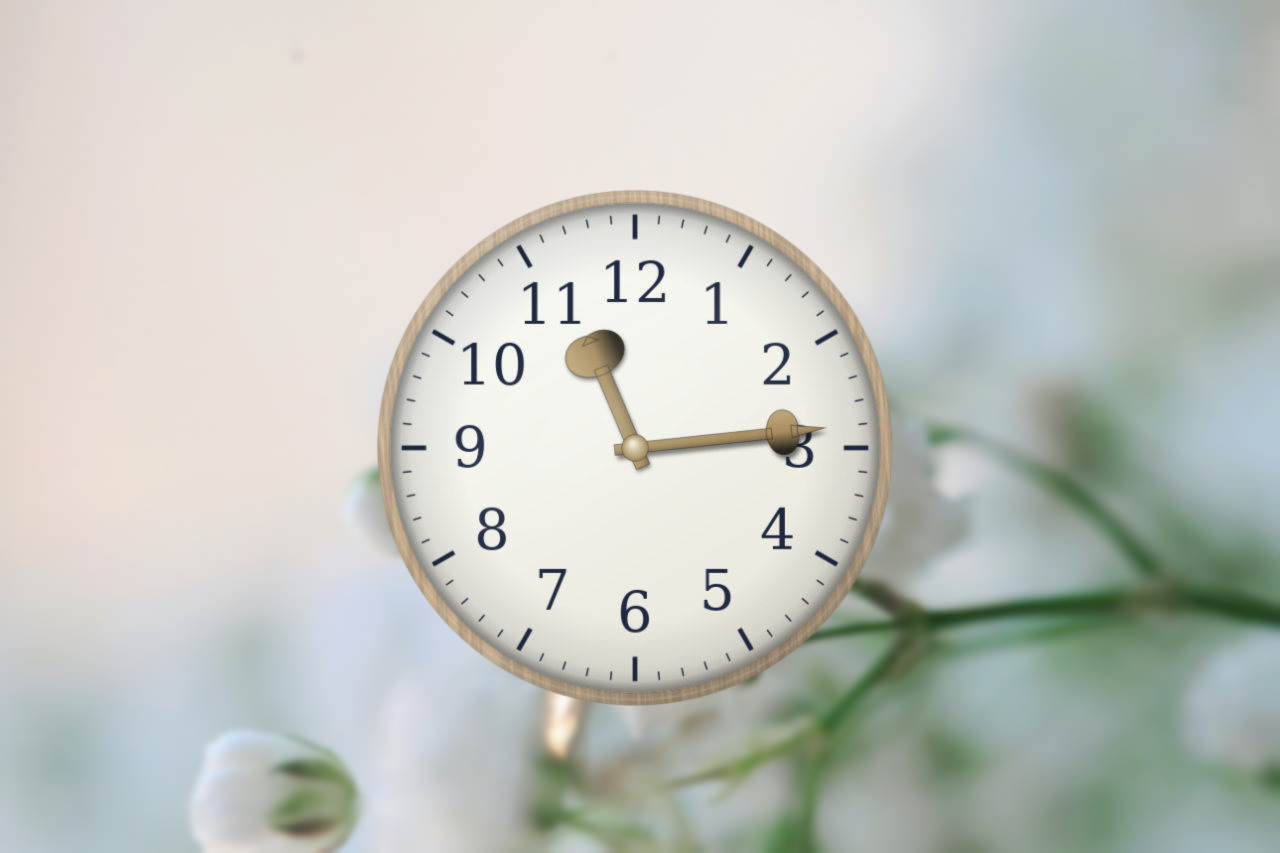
{"hour": 11, "minute": 14}
